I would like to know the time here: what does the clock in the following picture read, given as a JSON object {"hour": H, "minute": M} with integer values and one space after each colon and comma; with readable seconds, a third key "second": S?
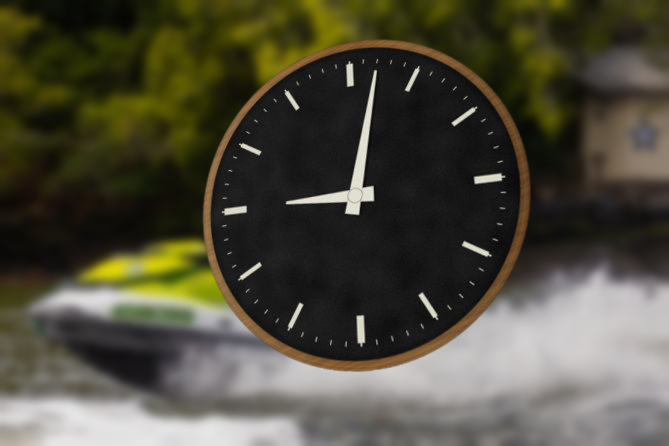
{"hour": 9, "minute": 2}
